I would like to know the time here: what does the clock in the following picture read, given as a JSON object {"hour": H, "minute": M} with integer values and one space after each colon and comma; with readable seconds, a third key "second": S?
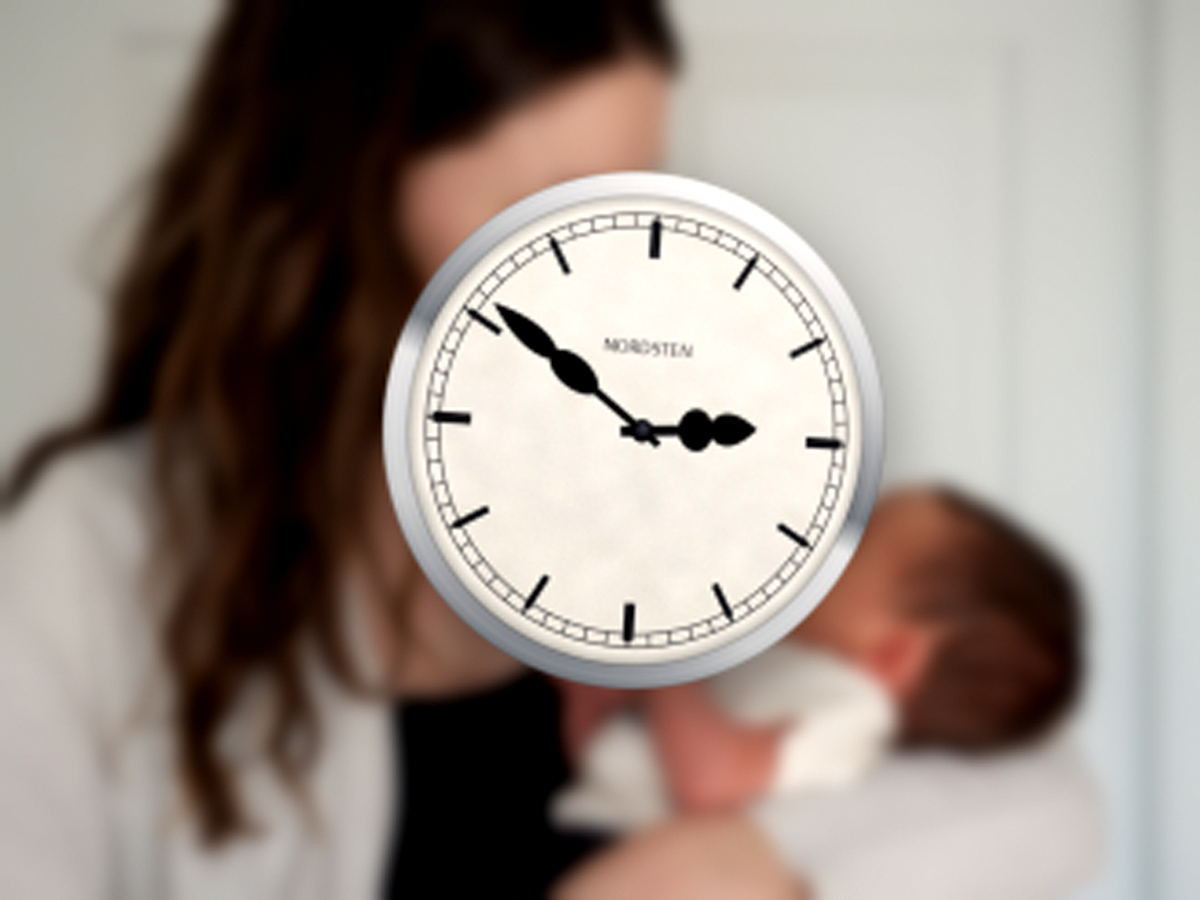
{"hour": 2, "minute": 51}
